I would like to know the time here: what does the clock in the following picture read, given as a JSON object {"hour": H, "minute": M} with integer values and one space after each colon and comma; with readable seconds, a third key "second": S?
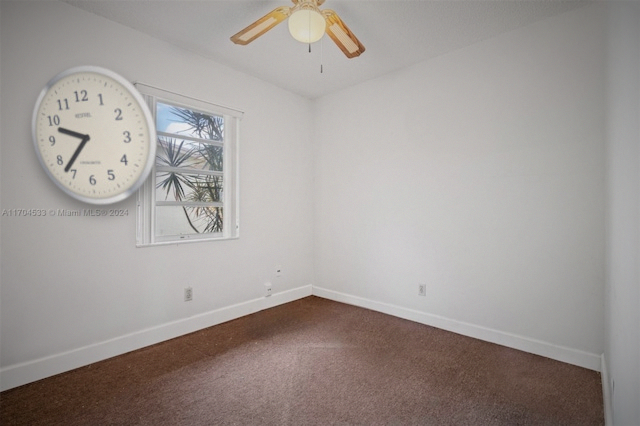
{"hour": 9, "minute": 37}
